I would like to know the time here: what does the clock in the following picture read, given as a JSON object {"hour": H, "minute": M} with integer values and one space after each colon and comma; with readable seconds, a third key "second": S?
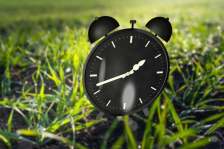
{"hour": 1, "minute": 42}
